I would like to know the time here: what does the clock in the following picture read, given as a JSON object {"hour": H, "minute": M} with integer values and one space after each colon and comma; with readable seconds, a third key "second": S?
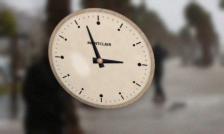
{"hour": 2, "minute": 57}
